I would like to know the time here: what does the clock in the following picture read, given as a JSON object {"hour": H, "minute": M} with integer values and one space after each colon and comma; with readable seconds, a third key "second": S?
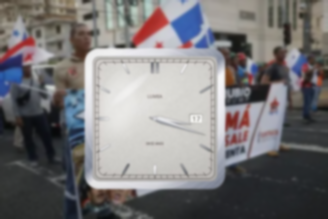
{"hour": 3, "minute": 18}
